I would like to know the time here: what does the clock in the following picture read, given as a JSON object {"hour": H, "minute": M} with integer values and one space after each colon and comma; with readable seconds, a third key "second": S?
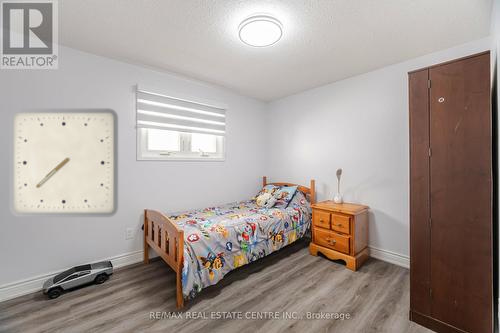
{"hour": 7, "minute": 38}
